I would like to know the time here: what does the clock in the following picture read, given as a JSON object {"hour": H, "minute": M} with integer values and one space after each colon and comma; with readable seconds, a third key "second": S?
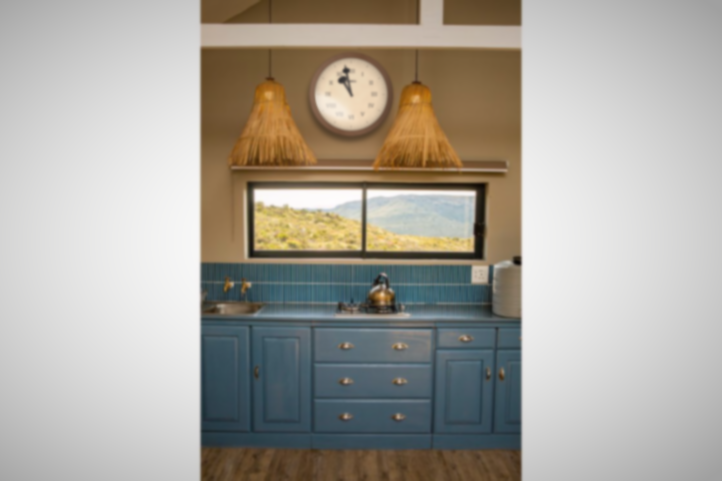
{"hour": 10, "minute": 58}
